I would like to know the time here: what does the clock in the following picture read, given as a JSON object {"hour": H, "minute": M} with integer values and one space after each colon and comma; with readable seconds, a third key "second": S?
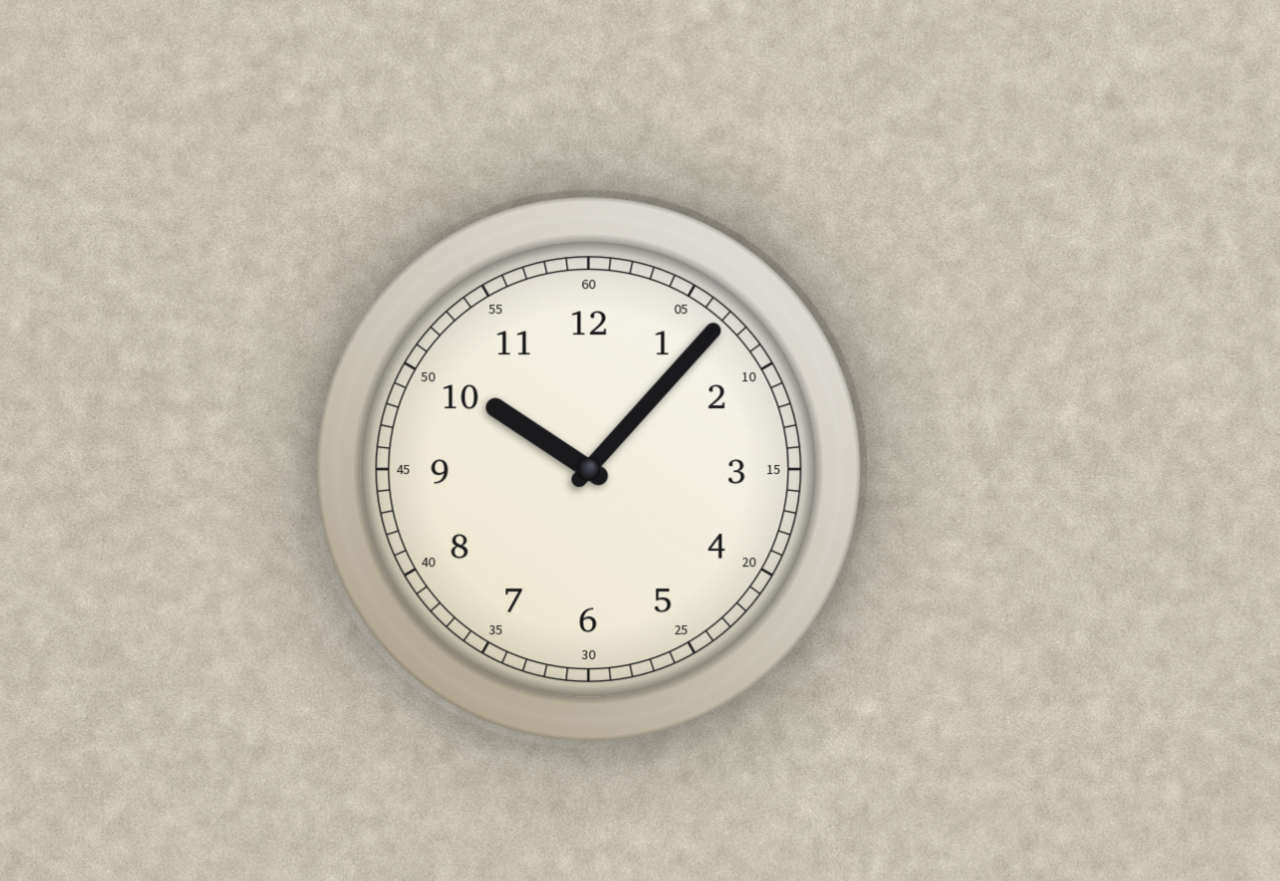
{"hour": 10, "minute": 7}
